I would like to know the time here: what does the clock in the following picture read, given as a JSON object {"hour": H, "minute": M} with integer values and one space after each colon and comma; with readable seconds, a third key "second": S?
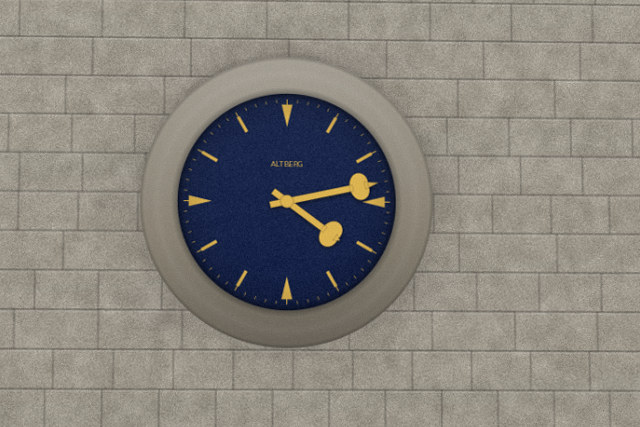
{"hour": 4, "minute": 13}
